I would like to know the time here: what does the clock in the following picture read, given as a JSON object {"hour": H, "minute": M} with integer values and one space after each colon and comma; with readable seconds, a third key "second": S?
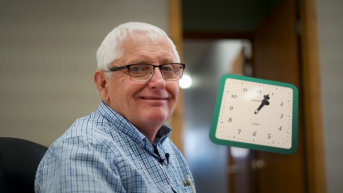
{"hour": 1, "minute": 4}
